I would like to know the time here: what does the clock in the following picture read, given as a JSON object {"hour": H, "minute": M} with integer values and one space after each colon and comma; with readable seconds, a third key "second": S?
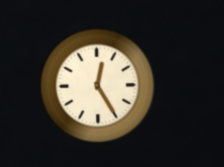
{"hour": 12, "minute": 25}
